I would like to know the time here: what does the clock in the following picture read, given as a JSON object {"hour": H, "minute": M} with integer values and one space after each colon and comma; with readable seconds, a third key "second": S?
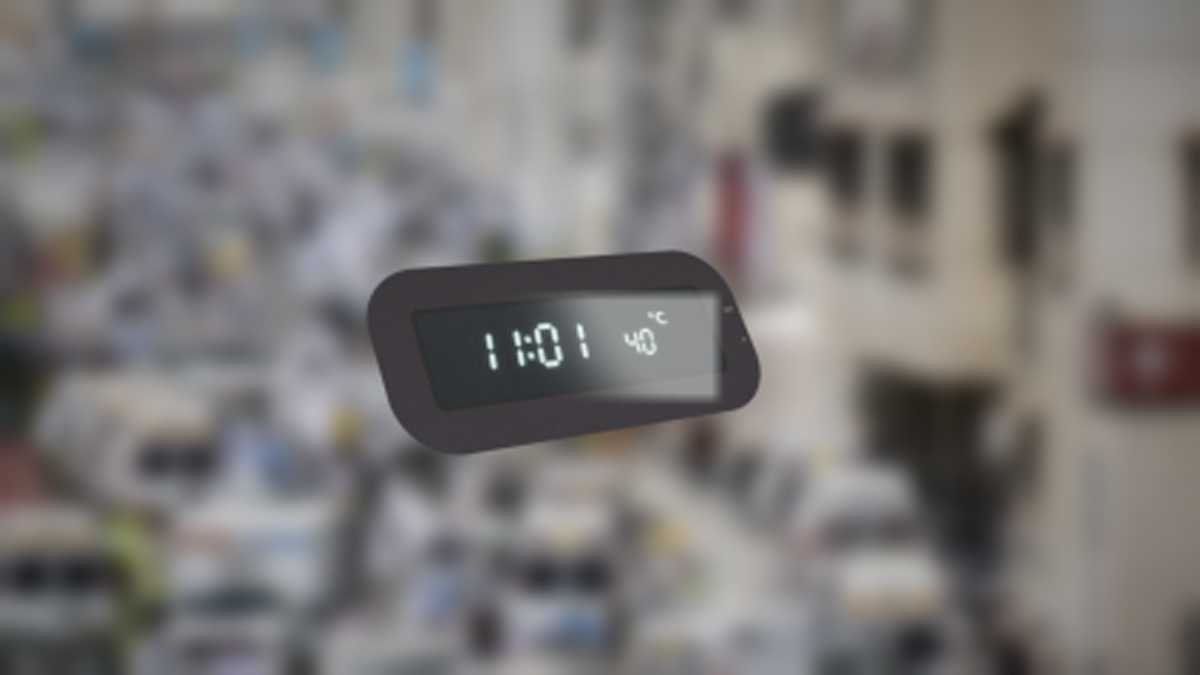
{"hour": 11, "minute": 1}
